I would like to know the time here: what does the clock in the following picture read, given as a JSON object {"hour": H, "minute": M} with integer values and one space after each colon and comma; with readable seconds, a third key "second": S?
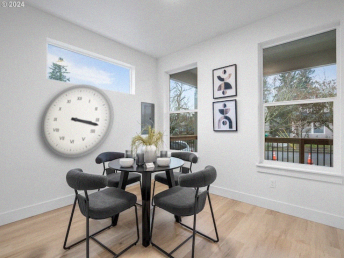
{"hour": 3, "minute": 17}
